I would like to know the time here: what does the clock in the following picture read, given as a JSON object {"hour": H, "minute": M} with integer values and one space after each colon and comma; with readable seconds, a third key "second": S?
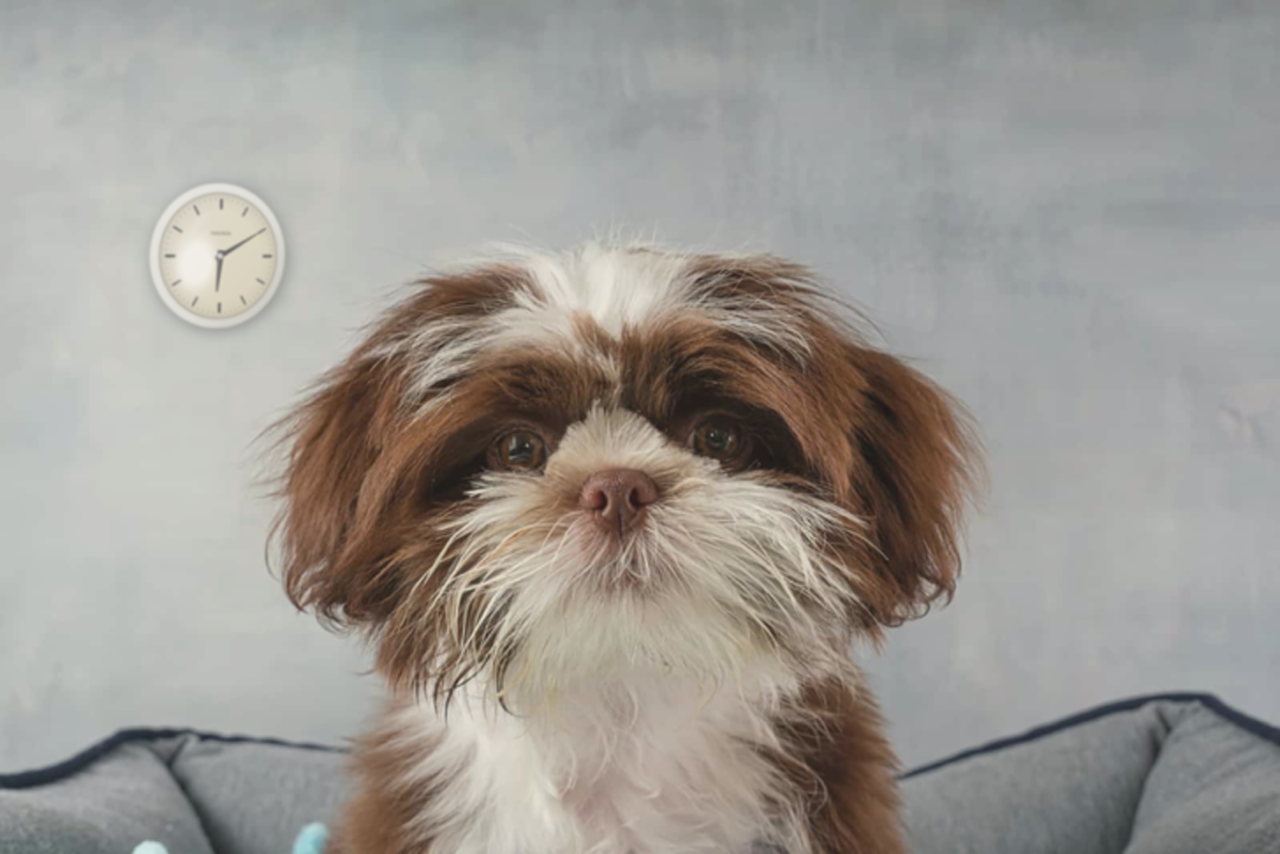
{"hour": 6, "minute": 10}
